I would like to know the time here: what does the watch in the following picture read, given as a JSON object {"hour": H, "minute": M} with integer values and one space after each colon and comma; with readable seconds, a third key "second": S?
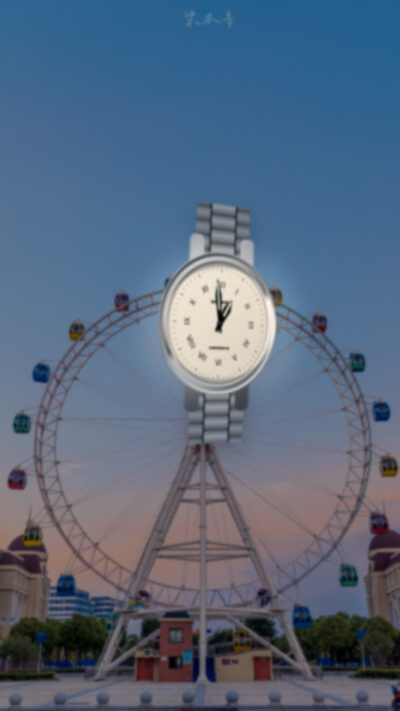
{"hour": 12, "minute": 59}
